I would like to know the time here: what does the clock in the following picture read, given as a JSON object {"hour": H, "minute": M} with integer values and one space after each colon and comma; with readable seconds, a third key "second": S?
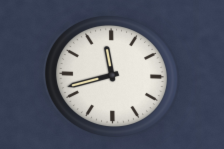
{"hour": 11, "minute": 42}
